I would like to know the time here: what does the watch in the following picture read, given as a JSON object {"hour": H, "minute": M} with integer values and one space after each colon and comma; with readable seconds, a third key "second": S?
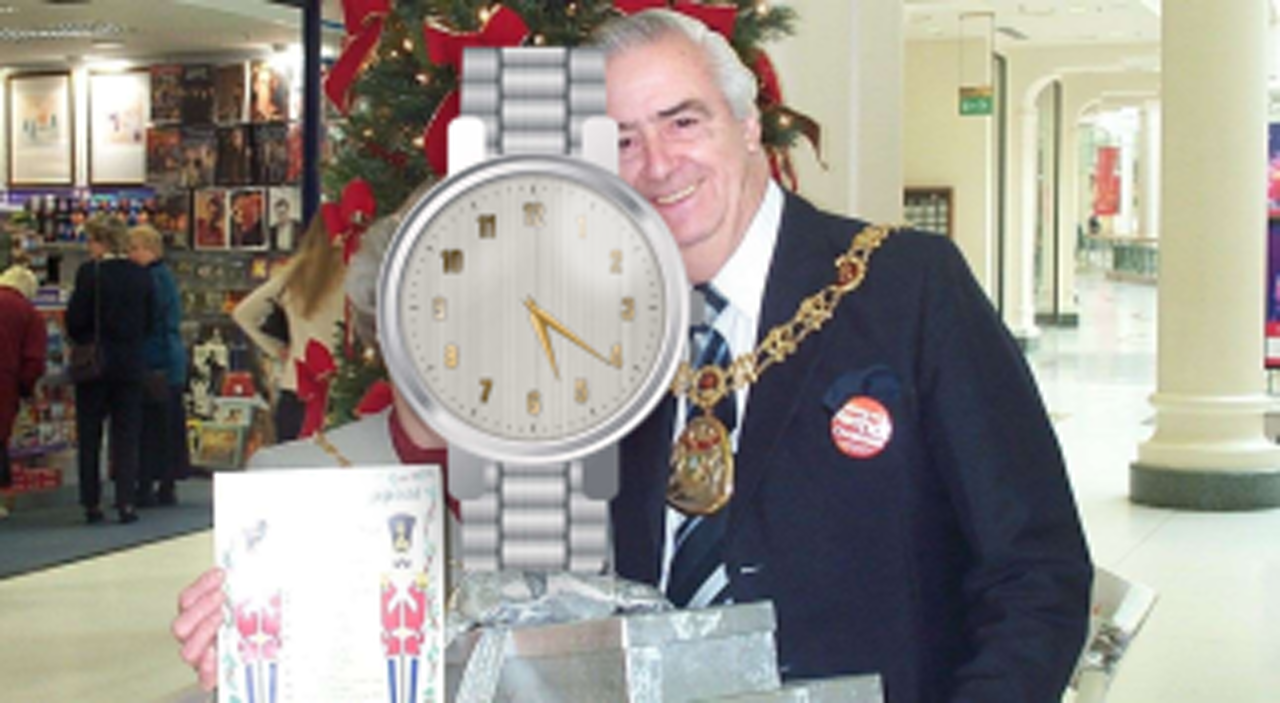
{"hour": 5, "minute": 21}
